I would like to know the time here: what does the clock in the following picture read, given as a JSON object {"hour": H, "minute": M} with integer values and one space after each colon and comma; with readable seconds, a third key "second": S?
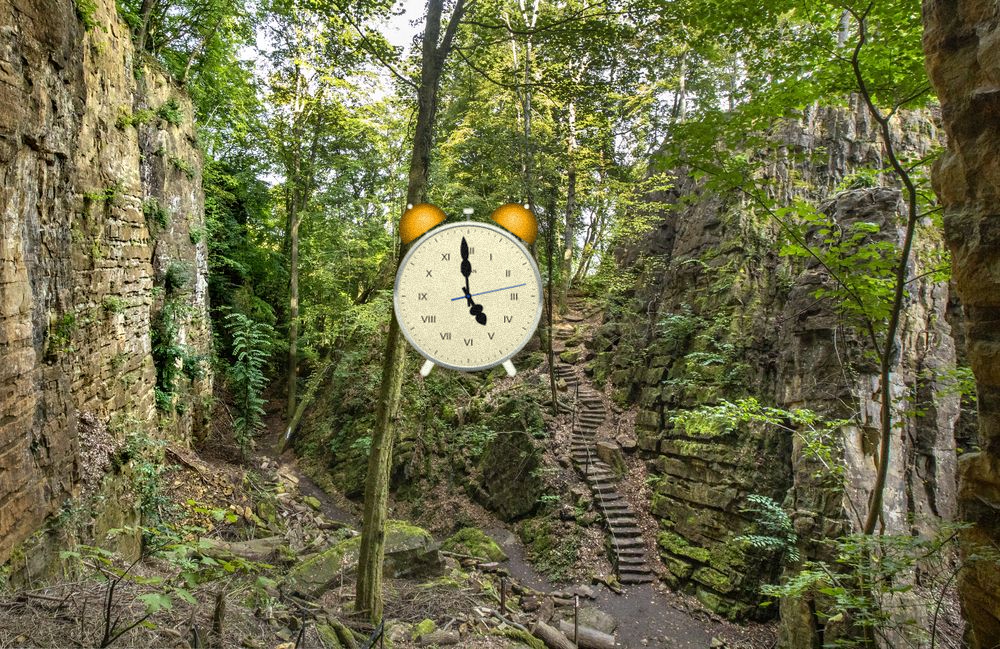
{"hour": 4, "minute": 59, "second": 13}
